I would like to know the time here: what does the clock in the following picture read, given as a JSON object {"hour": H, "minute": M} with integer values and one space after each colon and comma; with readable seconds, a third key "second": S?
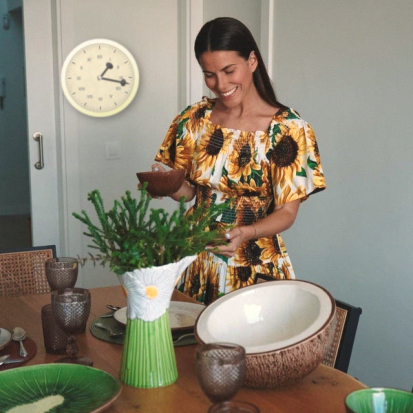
{"hour": 1, "minute": 17}
